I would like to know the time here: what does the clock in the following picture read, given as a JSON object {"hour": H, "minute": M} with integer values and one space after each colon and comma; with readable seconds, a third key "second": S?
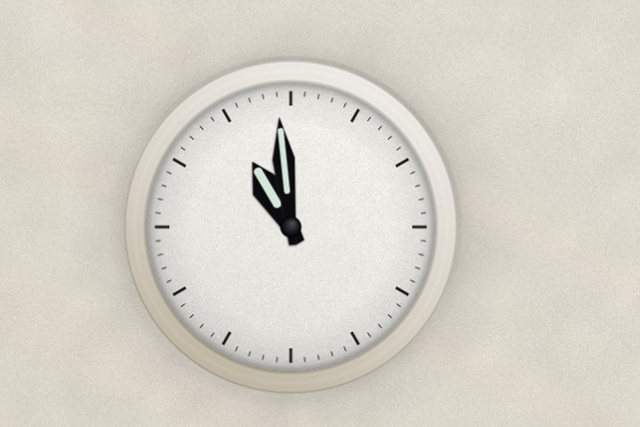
{"hour": 10, "minute": 59}
